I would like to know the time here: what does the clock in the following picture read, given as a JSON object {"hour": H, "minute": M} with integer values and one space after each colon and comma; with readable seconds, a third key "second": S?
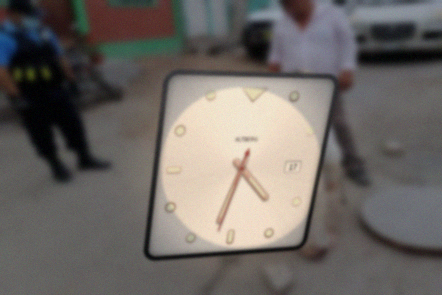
{"hour": 4, "minute": 32, "second": 32}
